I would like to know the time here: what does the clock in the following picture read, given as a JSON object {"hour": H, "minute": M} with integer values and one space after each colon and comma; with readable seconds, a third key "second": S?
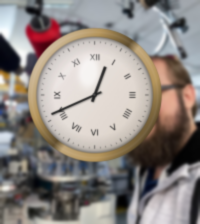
{"hour": 12, "minute": 41}
